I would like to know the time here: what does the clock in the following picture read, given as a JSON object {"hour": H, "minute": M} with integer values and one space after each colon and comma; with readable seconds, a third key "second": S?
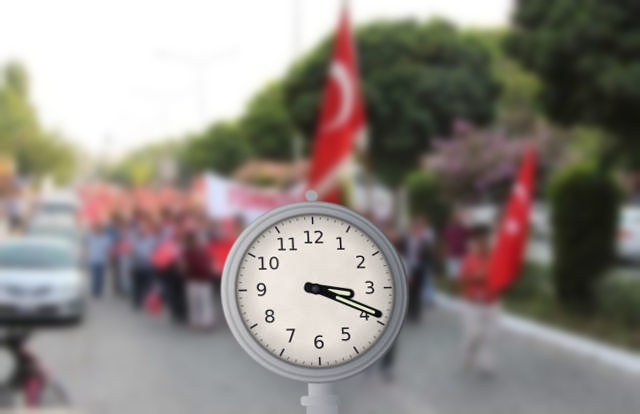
{"hour": 3, "minute": 19}
